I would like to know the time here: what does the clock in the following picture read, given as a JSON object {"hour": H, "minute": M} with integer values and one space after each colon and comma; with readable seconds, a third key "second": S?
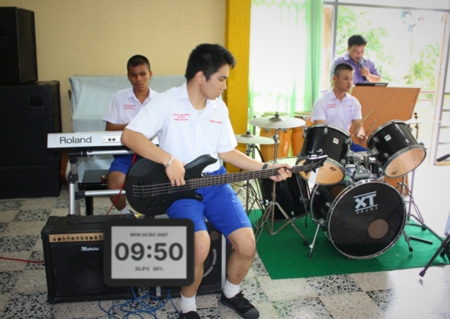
{"hour": 9, "minute": 50}
